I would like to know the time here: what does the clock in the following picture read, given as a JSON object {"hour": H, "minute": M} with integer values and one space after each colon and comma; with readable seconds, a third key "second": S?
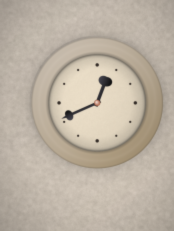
{"hour": 12, "minute": 41}
